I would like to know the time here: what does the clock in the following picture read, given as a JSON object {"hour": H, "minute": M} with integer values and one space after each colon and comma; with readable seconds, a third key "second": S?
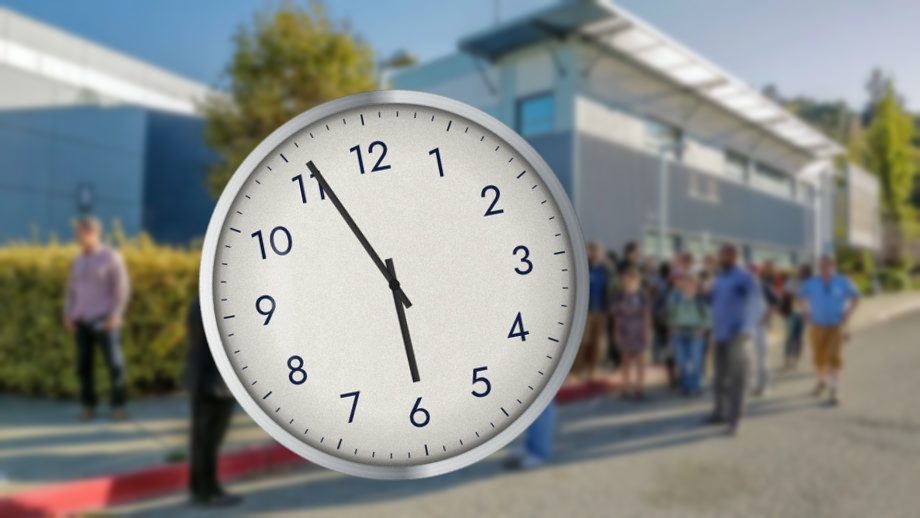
{"hour": 5, "minute": 56}
